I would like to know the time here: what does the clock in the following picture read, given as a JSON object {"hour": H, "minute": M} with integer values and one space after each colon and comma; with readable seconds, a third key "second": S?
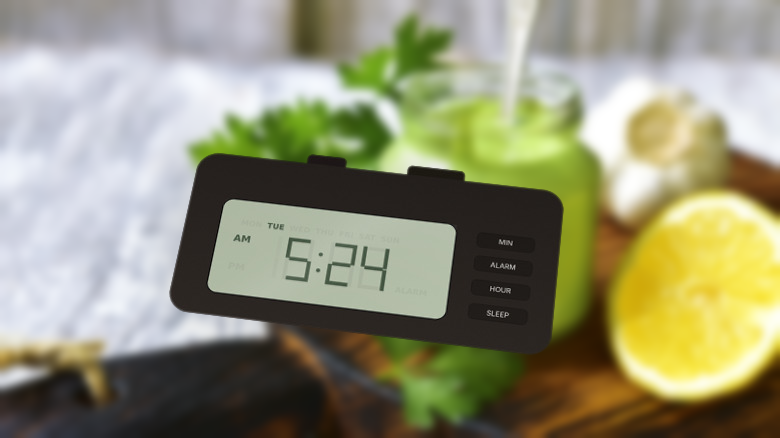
{"hour": 5, "minute": 24}
